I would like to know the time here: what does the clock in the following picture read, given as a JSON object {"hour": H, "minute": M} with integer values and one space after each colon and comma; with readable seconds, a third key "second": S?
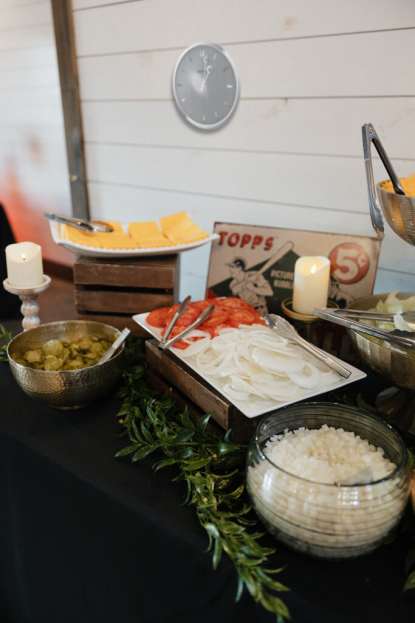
{"hour": 1, "minute": 2}
